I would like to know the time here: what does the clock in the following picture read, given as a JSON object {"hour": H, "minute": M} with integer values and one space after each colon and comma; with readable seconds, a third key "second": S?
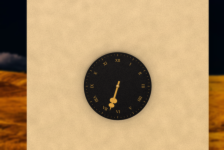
{"hour": 6, "minute": 33}
